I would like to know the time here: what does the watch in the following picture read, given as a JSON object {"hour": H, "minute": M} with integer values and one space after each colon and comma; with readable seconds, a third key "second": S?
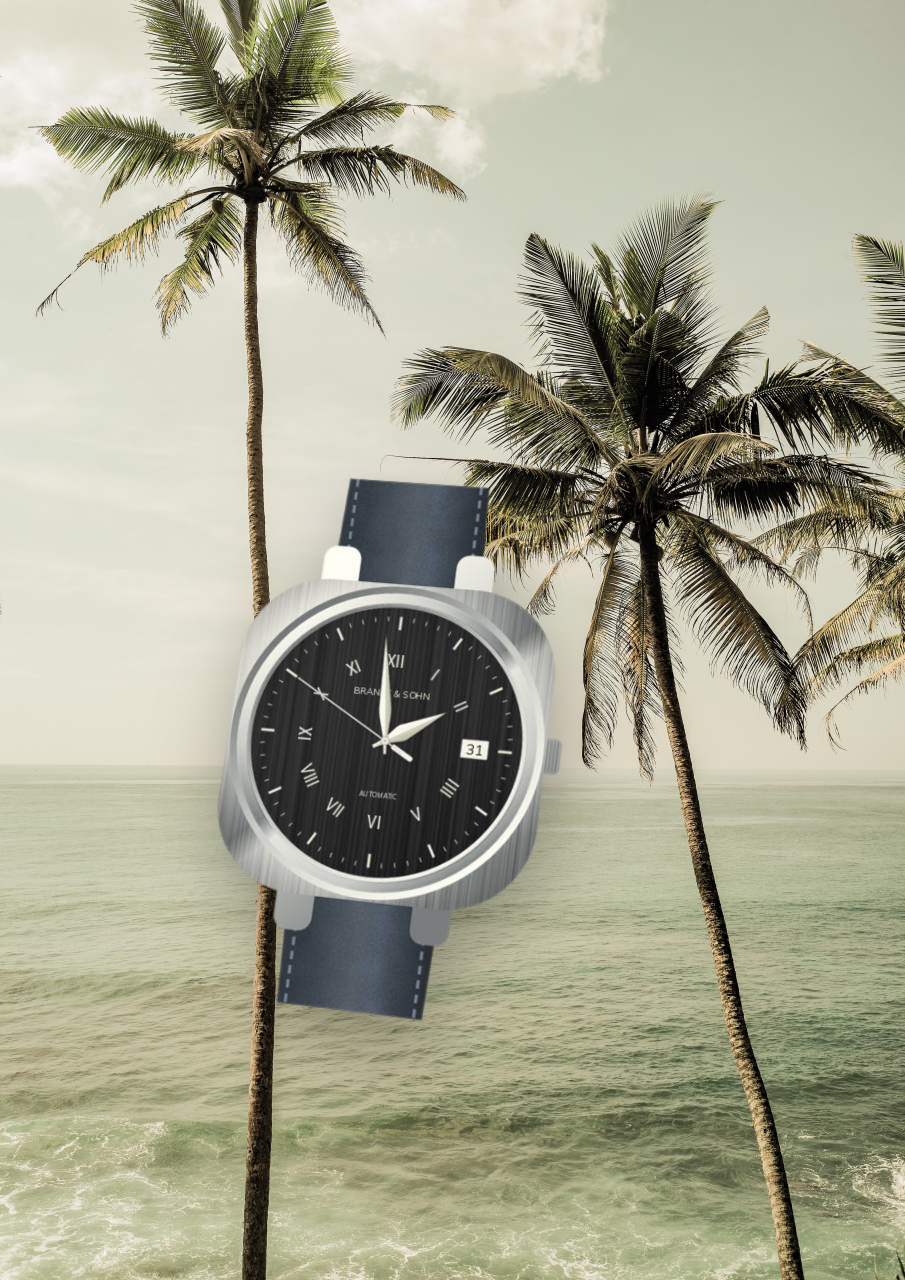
{"hour": 1, "minute": 58, "second": 50}
